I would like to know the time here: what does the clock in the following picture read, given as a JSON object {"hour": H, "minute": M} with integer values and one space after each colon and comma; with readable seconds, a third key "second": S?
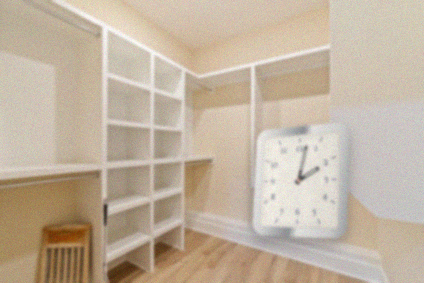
{"hour": 2, "minute": 2}
